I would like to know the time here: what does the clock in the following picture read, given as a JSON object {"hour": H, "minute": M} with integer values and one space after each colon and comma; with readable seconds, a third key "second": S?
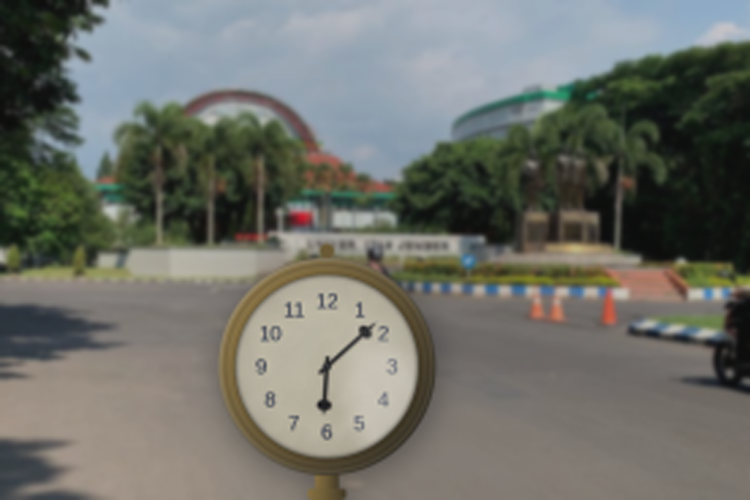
{"hour": 6, "minute": 8}
